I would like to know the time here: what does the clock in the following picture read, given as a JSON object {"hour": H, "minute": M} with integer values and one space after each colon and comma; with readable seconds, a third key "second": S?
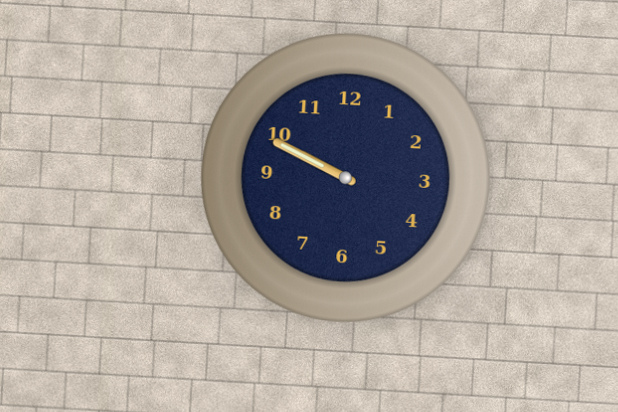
{"hour": 9, "minute": 49}
